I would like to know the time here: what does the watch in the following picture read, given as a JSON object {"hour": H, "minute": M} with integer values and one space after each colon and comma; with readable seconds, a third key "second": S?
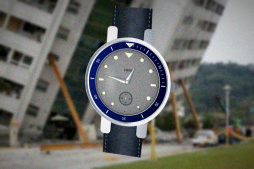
{"hour": 12, "minute": 47}
